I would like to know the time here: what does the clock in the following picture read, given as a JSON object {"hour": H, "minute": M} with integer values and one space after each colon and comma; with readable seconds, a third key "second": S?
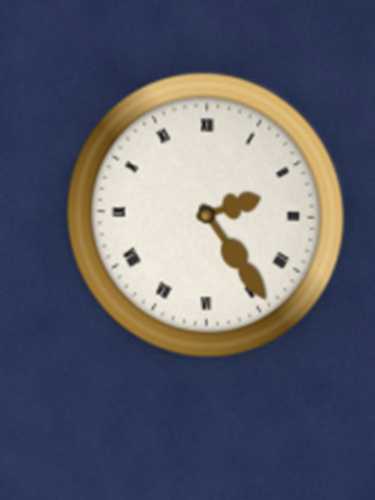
{"hour": 2, "minute": 24}
